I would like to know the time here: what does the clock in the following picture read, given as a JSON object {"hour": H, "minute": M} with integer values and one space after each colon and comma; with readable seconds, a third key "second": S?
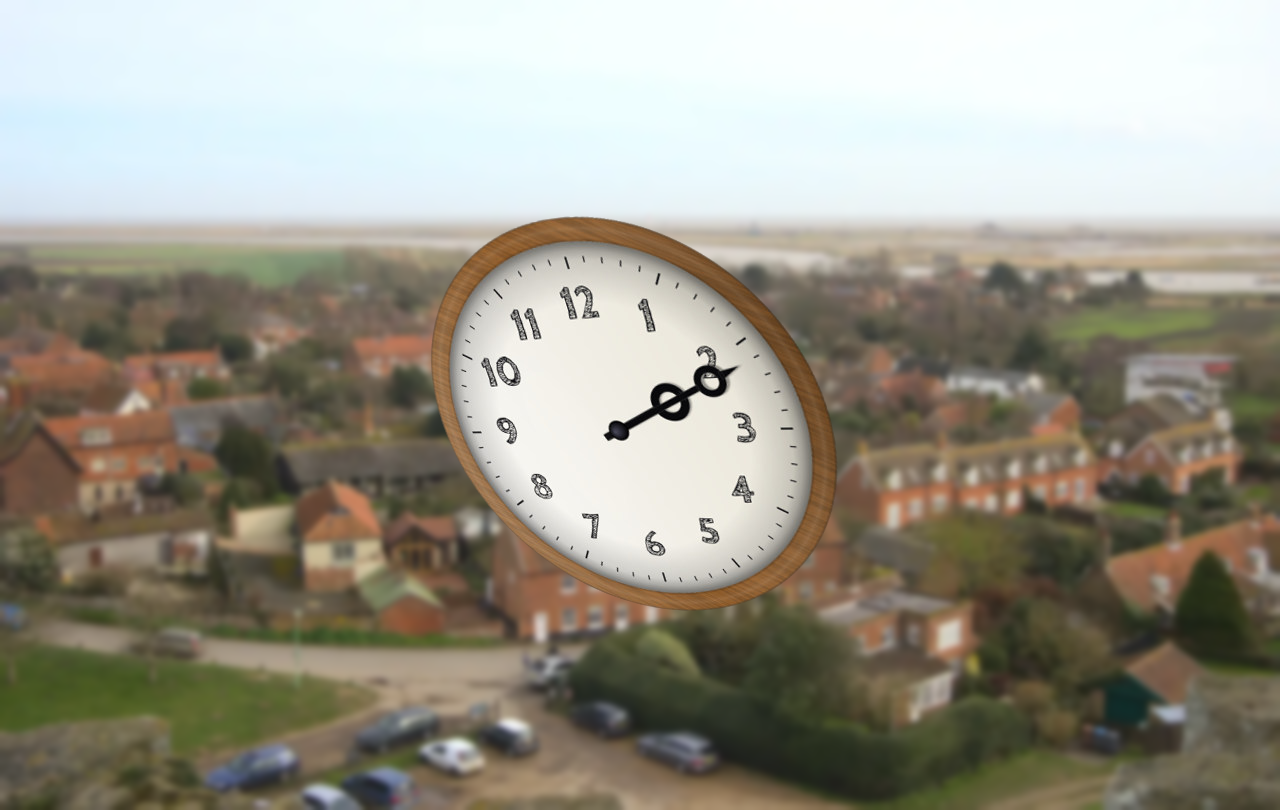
{"hour": 2, "minute": 11}
